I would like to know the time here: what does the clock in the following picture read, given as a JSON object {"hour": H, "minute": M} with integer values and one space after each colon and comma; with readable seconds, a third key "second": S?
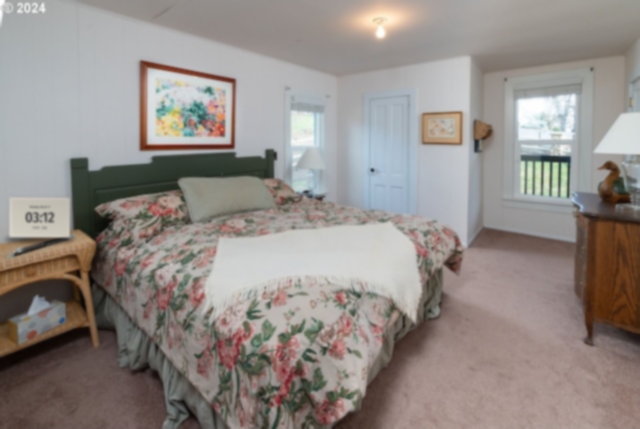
{"hour": 3, "minute": 12}
